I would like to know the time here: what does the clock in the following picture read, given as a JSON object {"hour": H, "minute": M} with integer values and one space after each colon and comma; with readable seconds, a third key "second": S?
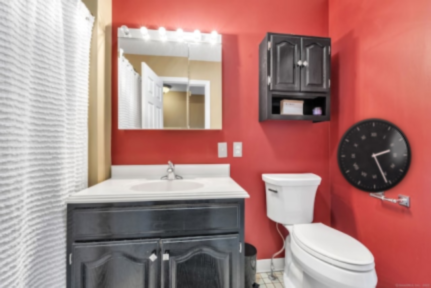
{"hour": 2, "minute": 26}
